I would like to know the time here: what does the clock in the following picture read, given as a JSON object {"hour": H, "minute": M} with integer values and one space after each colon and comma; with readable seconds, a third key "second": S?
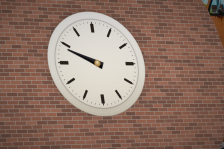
{"hour": 9, "minute": 49}
